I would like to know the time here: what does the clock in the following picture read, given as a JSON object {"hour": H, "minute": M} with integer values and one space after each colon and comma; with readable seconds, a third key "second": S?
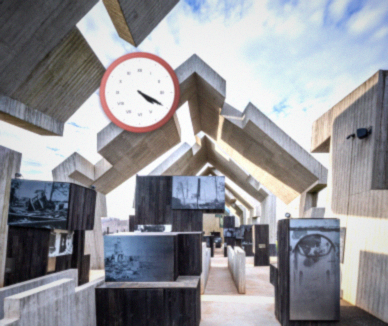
{"hour": 4, "minute": 20}
